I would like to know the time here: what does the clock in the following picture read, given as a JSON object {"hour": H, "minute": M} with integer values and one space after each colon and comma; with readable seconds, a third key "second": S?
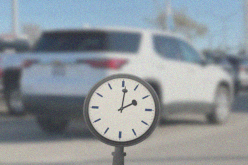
{"hour": 2, "minute": 1}
